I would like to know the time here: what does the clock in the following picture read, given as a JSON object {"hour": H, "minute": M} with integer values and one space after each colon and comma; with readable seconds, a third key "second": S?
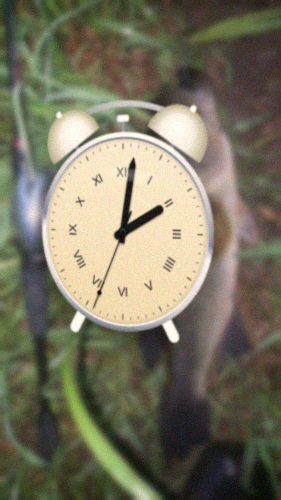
{"hour": 2, "minute": 1, "second": 34}
